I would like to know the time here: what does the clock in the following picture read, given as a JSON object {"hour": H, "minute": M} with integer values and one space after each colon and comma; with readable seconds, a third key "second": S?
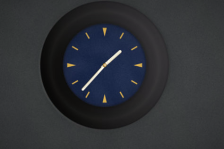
{"hour": 1, "minute": 37}
